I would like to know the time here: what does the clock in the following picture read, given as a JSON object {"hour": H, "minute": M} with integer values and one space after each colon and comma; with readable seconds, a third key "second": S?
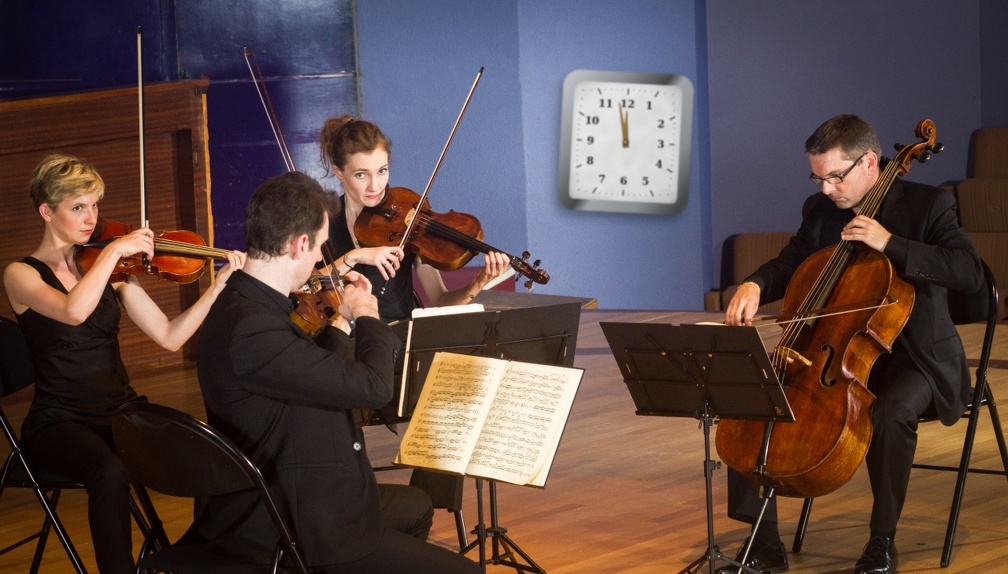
{"hour": 11, "minute": 58}
